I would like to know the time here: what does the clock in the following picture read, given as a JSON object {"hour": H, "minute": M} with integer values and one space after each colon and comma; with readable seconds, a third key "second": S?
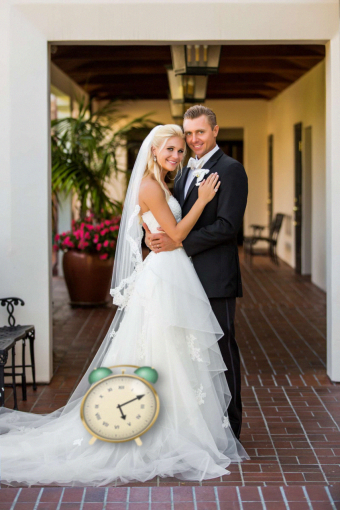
{"hour": 5, "minute": 10}
